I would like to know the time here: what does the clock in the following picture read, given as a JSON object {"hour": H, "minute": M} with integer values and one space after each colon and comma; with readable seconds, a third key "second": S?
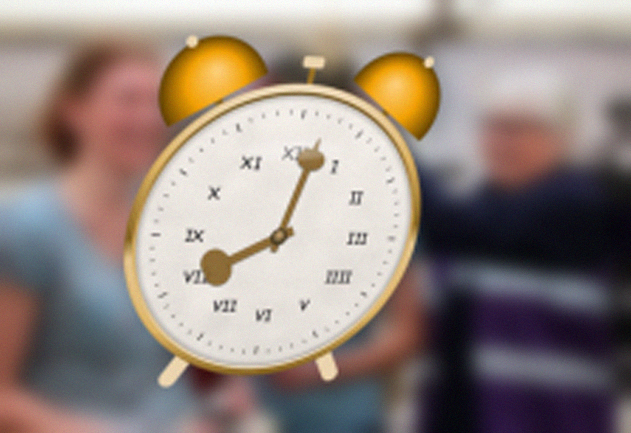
{"hour": 8, "minute": 2}
